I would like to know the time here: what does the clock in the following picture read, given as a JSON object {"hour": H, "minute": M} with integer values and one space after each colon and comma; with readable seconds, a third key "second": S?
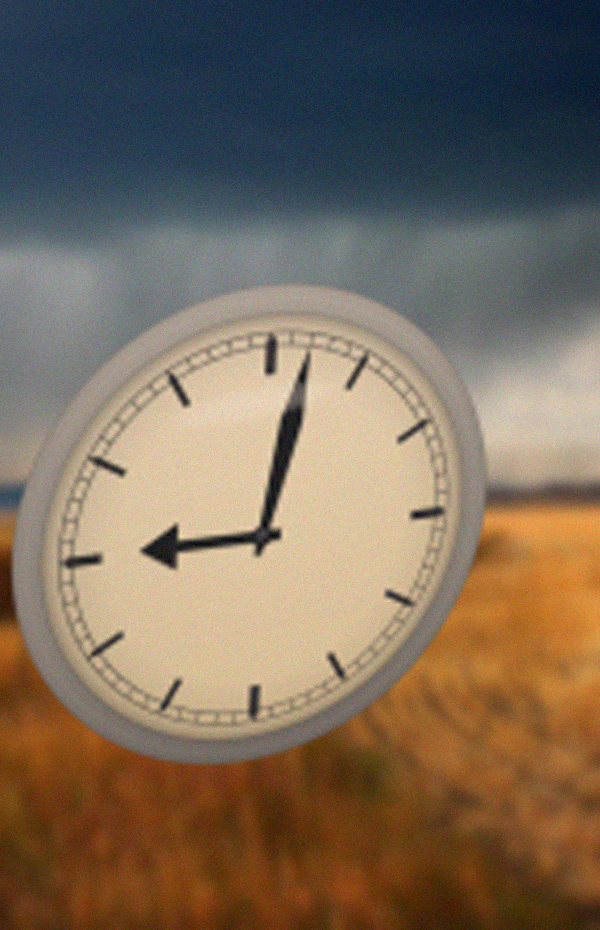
{"hour": 9, "minute": 2}
